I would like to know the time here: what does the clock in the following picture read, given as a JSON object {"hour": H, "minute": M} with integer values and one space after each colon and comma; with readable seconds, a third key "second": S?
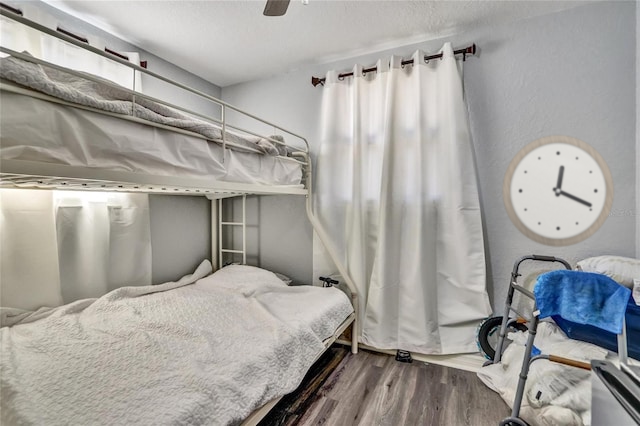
{"hour": 12, "minute": 19}
